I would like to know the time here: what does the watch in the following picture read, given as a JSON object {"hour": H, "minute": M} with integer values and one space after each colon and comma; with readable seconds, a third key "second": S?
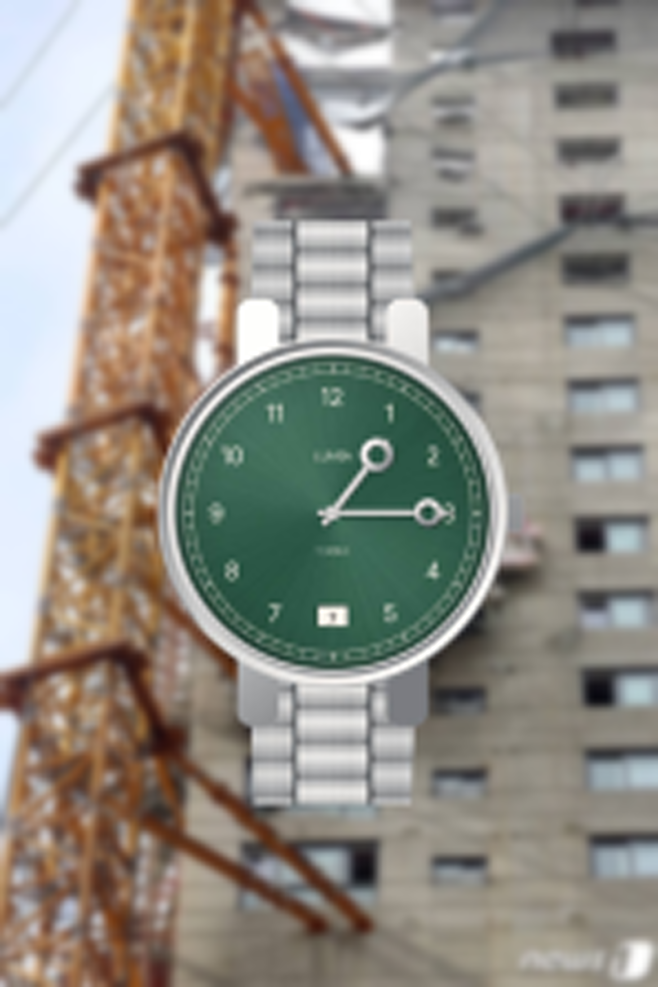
{"hour": 1, "minute": 15}
